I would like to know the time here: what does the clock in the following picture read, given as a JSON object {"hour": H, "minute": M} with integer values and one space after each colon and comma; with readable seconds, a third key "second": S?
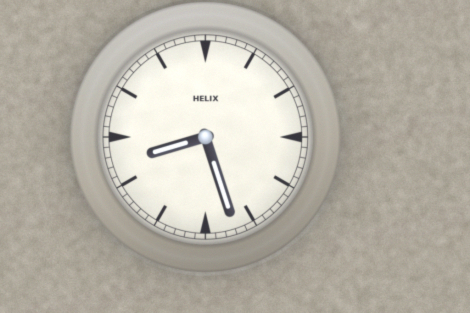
{"hour": 8, "minute": 27}
